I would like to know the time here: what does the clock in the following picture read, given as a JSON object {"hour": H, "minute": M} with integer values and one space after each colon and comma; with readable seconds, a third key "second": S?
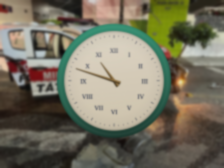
{"hour": 10, "minute": 48}
